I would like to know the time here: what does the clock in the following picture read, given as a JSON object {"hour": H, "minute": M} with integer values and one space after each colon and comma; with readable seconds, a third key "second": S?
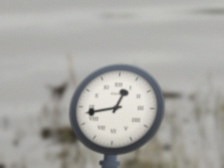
{"hour": 12, "minute": 43}
